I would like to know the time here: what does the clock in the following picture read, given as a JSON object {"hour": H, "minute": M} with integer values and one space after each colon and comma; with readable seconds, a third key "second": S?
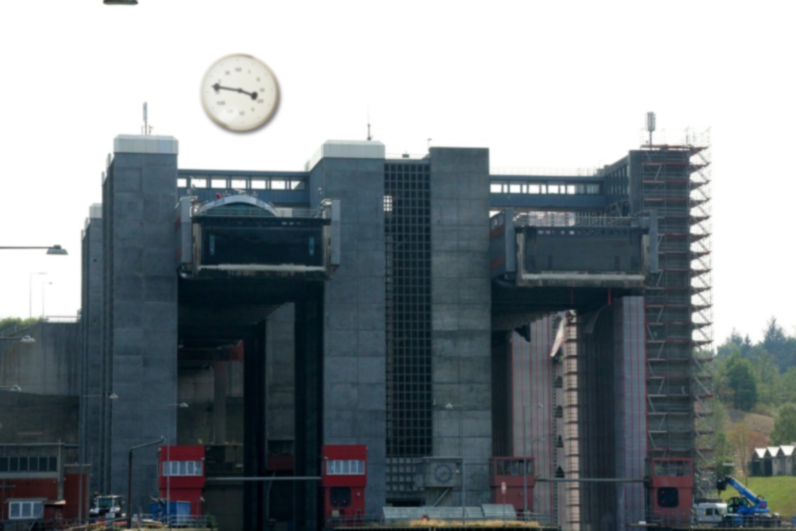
{"hour": 3, "minute": 47}
